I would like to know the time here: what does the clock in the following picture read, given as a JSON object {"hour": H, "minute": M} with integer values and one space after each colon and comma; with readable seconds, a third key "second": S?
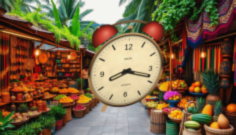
{"hour": 8, "minute": 18}
